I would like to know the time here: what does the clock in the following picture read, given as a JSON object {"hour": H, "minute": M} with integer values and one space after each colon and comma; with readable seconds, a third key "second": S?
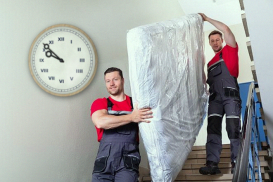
{"hour": 9, "minute": 52}
